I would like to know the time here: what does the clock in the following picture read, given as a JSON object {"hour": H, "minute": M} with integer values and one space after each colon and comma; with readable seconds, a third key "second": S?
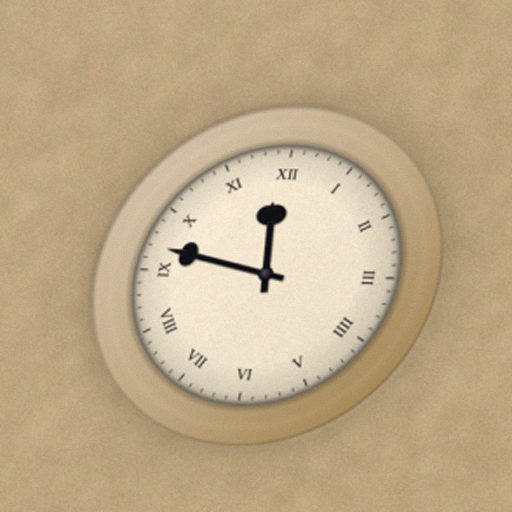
{"hour": 11, "minute": 47}
